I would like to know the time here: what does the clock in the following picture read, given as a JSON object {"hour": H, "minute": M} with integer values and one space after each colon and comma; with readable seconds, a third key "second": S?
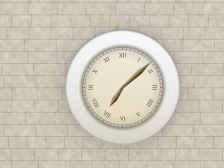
{"hour": 7, "minute": 8}
